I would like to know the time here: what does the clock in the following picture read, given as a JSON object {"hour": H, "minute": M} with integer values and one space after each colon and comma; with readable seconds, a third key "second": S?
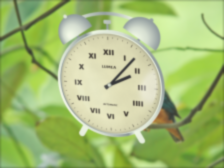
{"hour": 2, "minute": 7}
